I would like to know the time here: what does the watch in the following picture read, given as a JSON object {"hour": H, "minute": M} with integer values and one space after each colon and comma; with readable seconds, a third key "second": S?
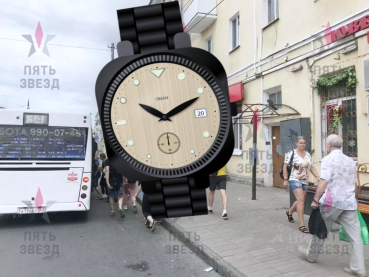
{"hour": 10, "minute": 11}
